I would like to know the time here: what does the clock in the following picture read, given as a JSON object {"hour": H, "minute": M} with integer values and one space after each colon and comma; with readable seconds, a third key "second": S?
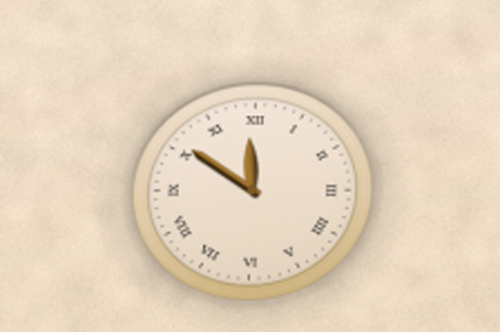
{"hour": 11, "minute": 51}
